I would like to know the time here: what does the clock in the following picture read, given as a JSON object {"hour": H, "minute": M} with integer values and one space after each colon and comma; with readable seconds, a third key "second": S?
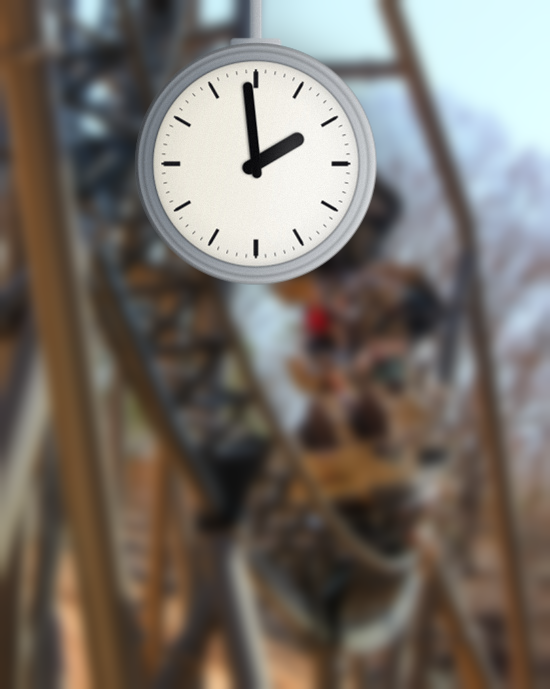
{"hour": 1, "minute": 59}
